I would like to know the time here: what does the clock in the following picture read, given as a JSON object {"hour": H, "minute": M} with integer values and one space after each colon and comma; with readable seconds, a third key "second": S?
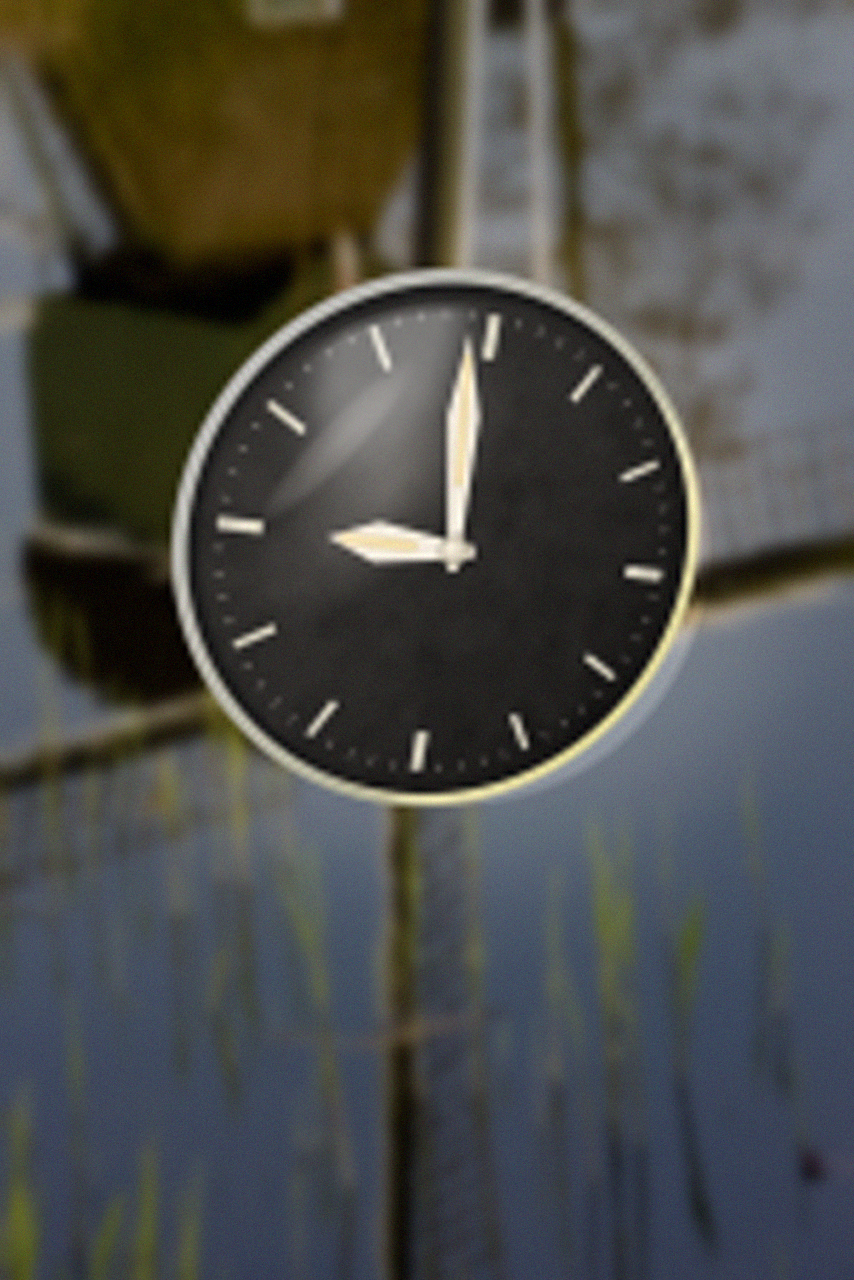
{"hour": 8, "minute": 59}
